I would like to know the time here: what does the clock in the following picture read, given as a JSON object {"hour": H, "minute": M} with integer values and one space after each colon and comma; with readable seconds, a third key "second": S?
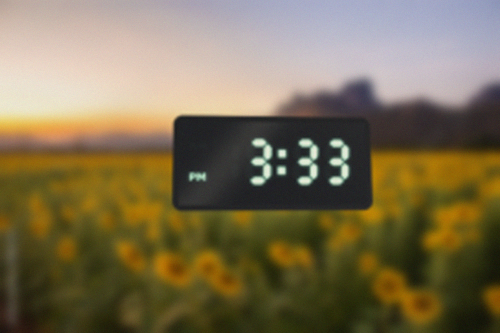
{"hour": 3, "minute": 33}
